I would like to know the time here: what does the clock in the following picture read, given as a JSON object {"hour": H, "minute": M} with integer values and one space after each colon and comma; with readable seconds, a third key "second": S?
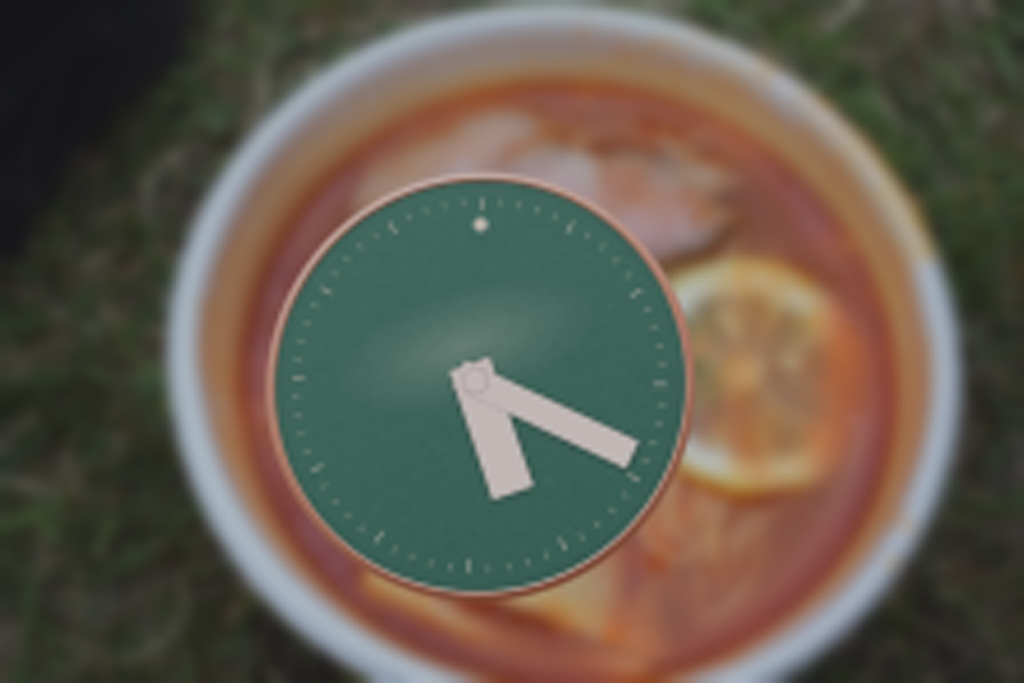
{"hour": 5, "minute": 19}
